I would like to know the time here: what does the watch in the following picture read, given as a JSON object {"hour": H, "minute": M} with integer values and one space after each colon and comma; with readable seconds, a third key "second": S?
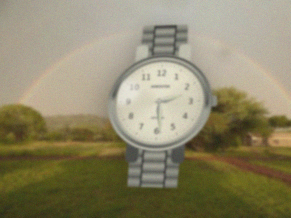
{"hour": 2, "minute": 29}
